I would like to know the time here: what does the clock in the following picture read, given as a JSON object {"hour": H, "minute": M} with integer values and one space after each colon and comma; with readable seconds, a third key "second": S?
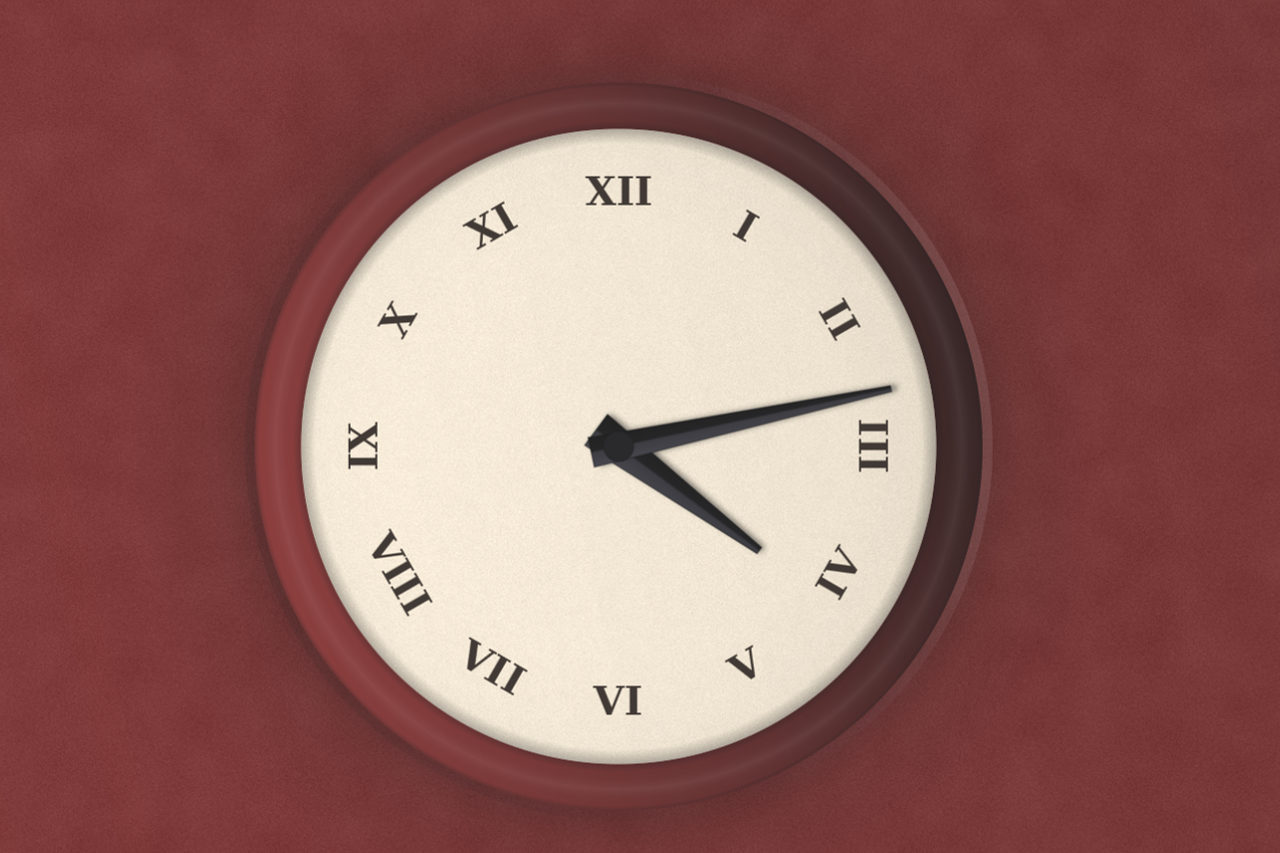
{"hour": 4, "minute": 13}
